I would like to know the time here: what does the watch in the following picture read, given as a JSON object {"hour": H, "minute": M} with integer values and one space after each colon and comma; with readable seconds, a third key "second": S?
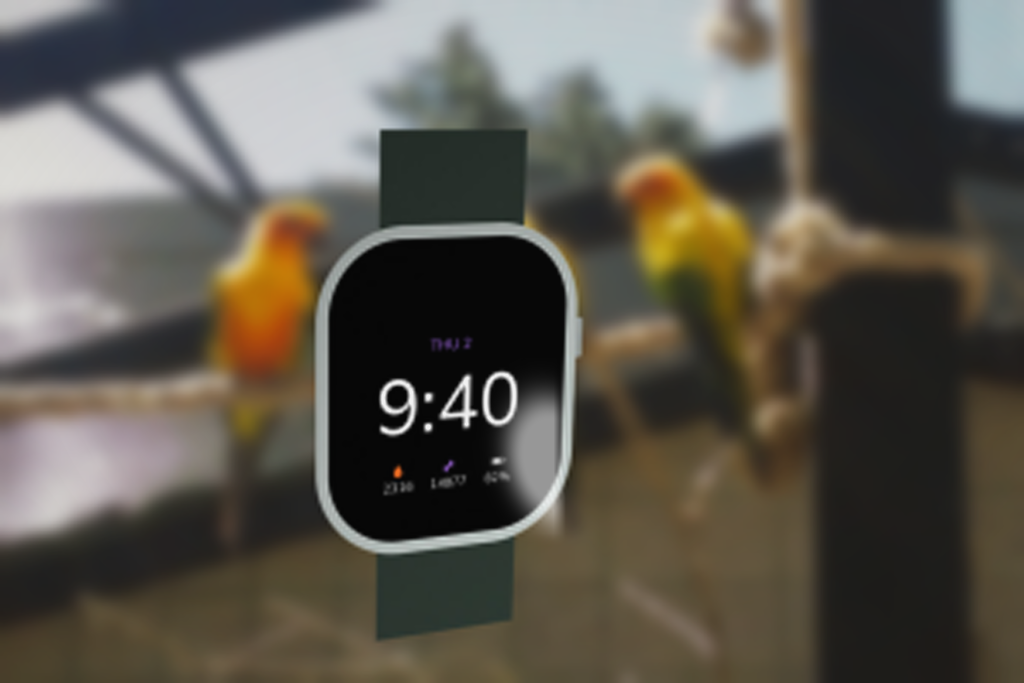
{"hour": 9, "minute": 40}
